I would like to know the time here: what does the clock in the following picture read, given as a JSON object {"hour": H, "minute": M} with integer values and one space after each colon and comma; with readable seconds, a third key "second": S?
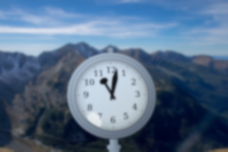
{"hour": 11, "minute": 2}
